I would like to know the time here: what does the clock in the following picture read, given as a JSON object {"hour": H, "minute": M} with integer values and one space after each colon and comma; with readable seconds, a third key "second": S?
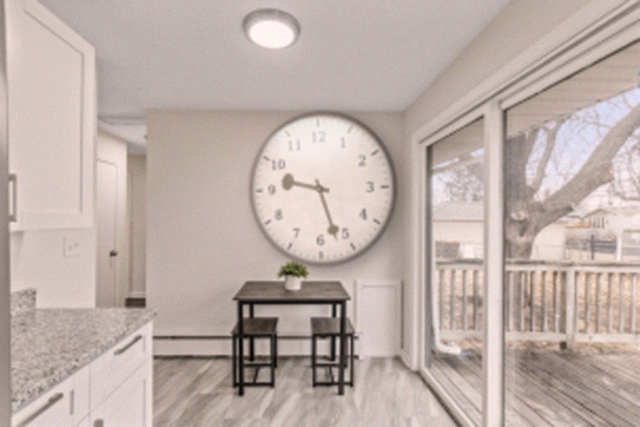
{"hour": 9, "minute": 27}
